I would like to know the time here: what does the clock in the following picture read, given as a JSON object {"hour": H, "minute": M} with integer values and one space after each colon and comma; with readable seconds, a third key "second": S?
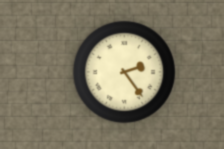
{"hour": 2, "minute": 24}
